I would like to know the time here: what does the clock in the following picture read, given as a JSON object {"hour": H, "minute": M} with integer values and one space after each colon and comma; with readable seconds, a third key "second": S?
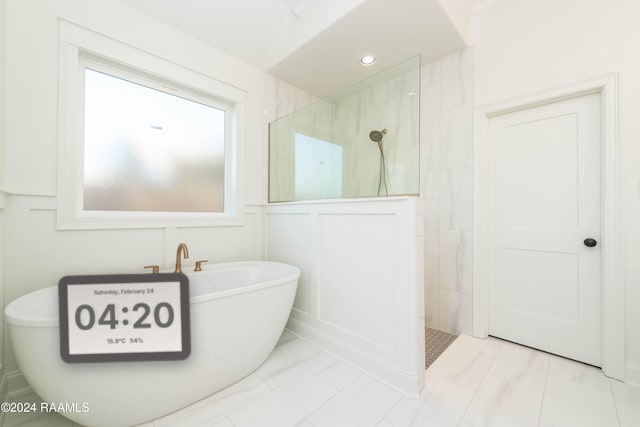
{"hour": 4, "minute": 20}
